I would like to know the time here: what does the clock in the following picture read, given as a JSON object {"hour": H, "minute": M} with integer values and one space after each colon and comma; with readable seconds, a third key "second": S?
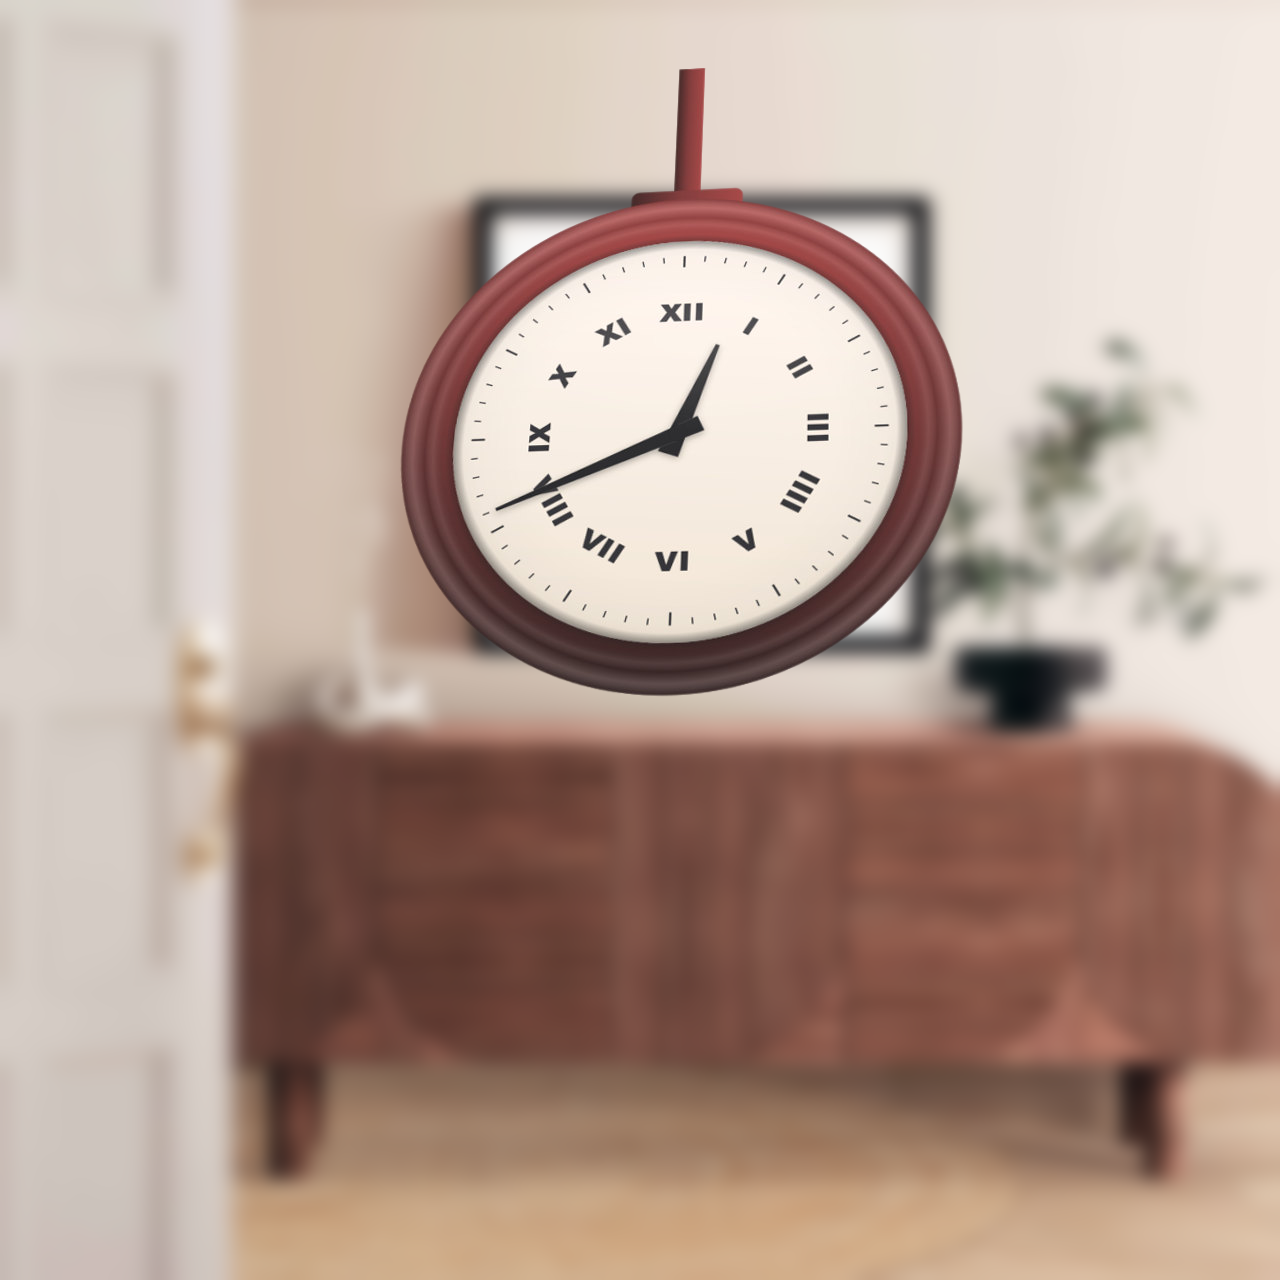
{"hour": 12, "minute": 41}
